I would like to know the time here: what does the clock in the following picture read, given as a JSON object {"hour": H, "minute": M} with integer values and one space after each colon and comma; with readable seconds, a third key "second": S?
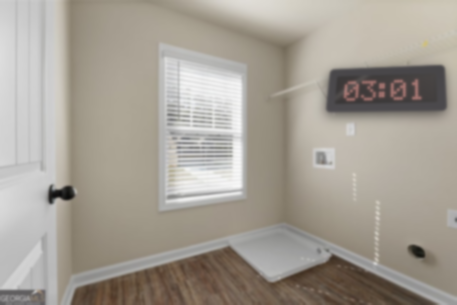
{"hour": 3, "minute": 1}
